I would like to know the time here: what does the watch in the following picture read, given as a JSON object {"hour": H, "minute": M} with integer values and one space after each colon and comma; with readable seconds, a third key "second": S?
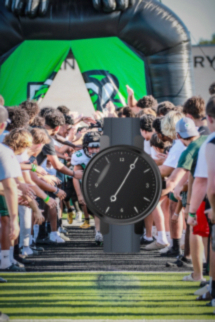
{"hour": 7, "minute": 5}
